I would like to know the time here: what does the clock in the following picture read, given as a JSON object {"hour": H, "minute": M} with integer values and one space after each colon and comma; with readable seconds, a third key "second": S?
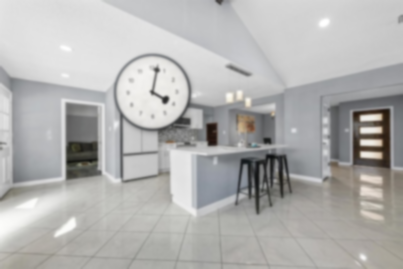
{"hour": 4, "minute": 2}
